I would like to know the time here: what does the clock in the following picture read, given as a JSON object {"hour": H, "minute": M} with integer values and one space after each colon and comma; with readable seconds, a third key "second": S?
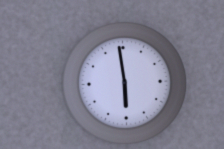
{"hour": 5, "minute": 59}
